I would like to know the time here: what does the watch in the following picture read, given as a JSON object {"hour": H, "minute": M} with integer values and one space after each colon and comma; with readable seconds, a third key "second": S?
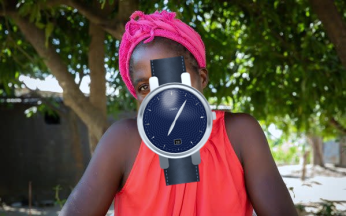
{"hour": 7, "minute": 6}
